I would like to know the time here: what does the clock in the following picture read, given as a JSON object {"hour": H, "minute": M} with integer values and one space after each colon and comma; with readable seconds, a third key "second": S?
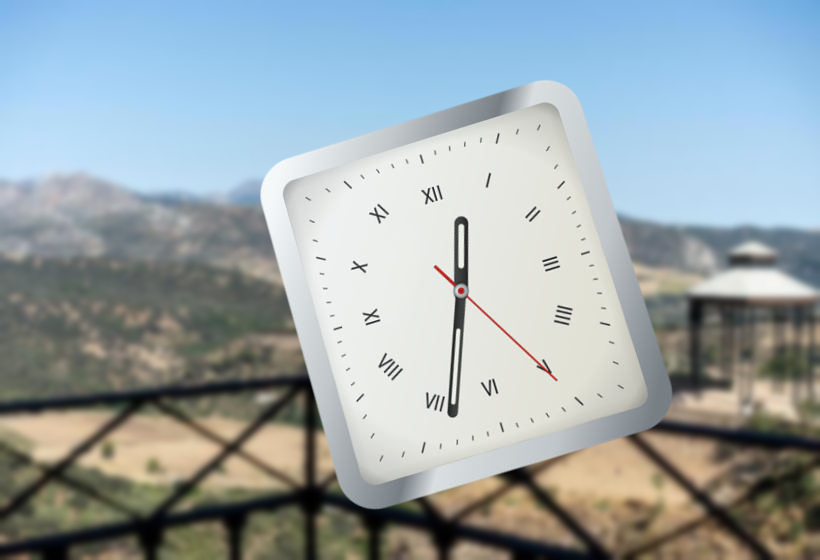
{"hour": 12, "minute": 33, "second": 25}
